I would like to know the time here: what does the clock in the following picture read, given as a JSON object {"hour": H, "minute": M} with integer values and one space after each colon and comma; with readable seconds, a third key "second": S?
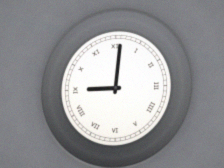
{"hour": 9, "minute": 1}
